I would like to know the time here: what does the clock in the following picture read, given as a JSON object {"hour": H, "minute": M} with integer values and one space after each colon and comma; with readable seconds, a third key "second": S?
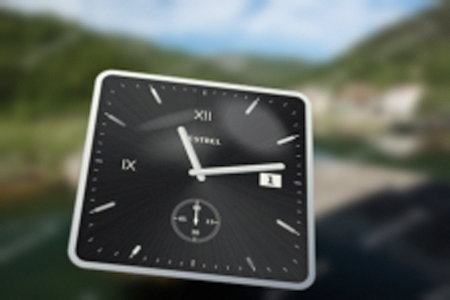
{"hour": 11, "minute": 13}
